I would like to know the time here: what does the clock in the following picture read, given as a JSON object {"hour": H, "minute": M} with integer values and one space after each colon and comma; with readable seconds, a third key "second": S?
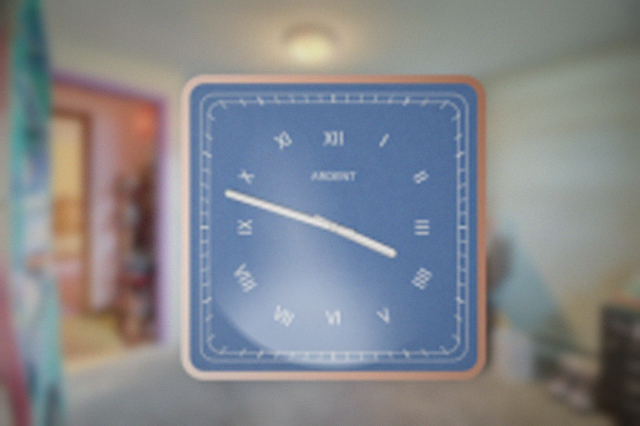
{"hour": 3, "minute": 48}
